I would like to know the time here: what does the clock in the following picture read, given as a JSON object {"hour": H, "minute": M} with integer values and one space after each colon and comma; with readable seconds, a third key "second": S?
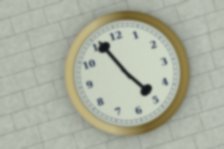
{"hour": 4, "minute": 56}
